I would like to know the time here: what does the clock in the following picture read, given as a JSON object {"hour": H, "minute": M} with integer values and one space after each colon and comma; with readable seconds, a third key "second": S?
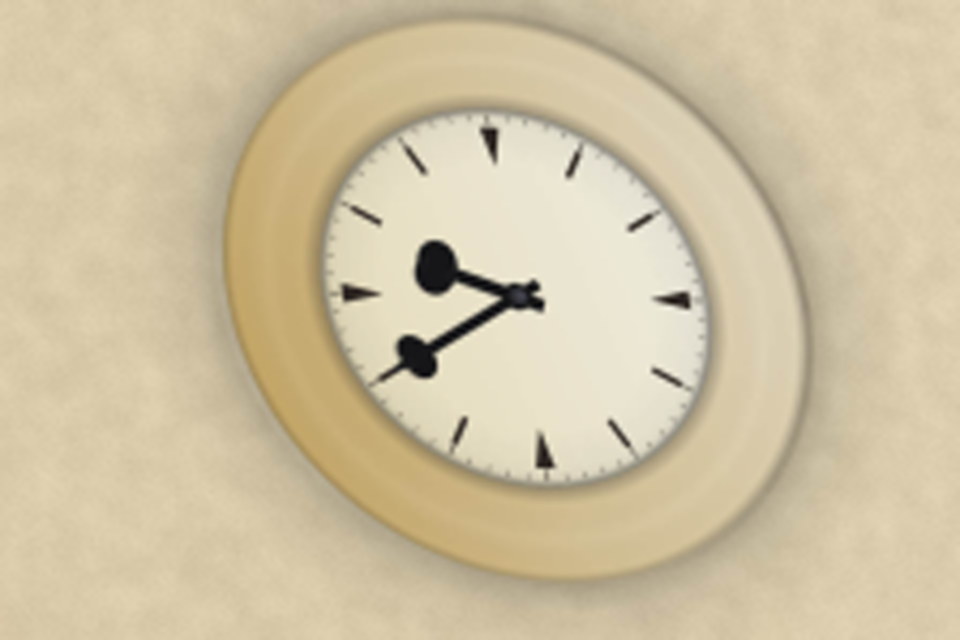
{"hour": 9, "minute": 40}
